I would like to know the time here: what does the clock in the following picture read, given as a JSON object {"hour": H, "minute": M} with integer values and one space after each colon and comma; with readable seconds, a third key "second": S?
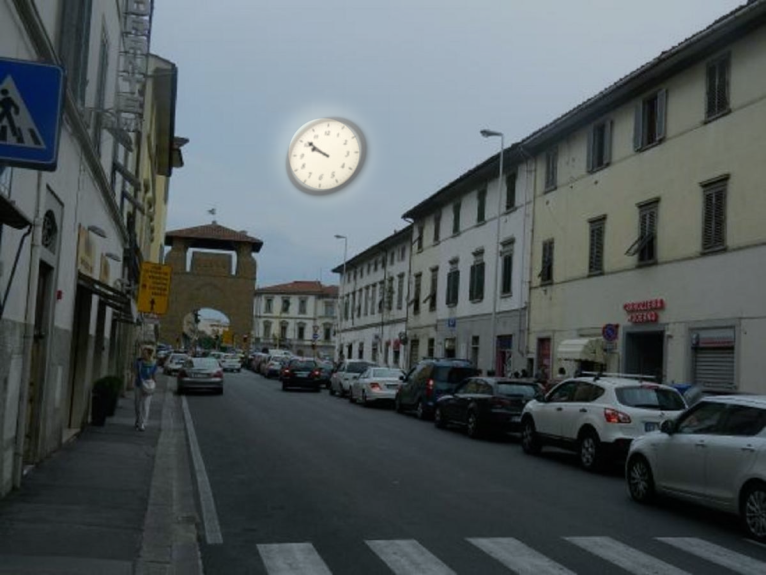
{"hour": 9, "minute": 51}
